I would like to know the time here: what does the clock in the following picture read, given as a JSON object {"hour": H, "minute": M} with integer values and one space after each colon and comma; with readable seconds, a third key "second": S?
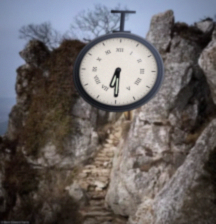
{"hour": 6, "minute": 30}
